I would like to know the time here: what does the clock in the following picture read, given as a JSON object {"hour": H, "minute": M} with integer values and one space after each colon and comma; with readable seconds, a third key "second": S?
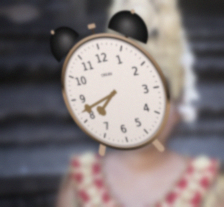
{"hour": 7, "minute": 42}
